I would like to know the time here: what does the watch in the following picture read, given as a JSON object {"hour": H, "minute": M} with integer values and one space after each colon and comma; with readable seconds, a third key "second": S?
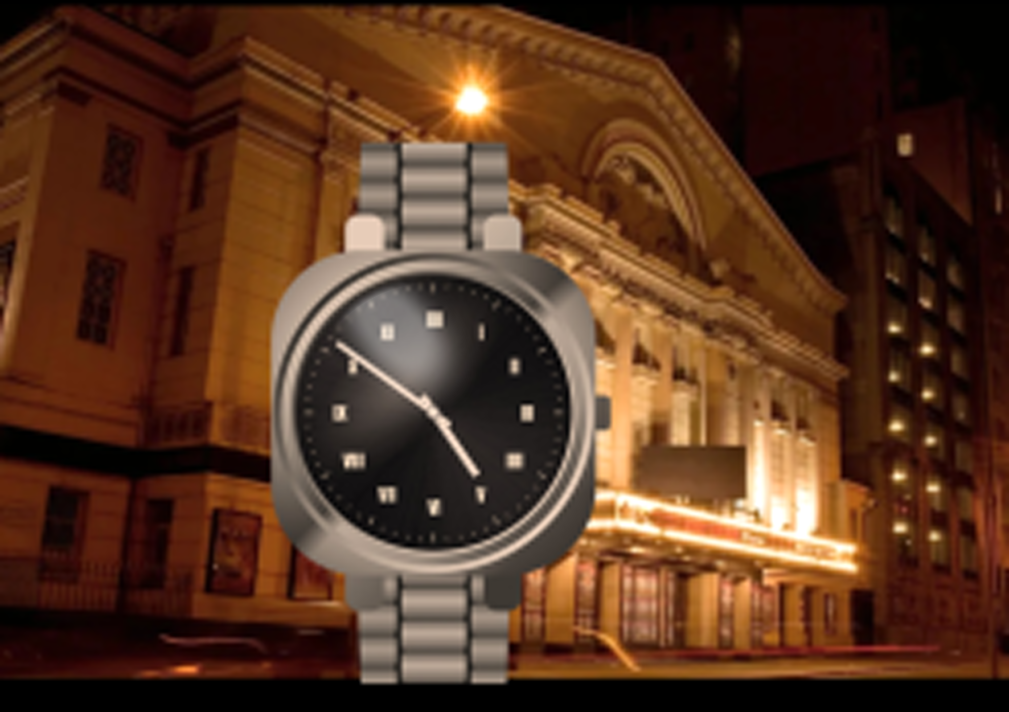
{"hour": 4, "minute": 51}
